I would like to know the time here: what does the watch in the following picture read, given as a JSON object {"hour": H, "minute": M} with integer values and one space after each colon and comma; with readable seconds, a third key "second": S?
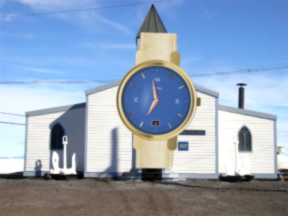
{"hour": 6, "minute": 58}
